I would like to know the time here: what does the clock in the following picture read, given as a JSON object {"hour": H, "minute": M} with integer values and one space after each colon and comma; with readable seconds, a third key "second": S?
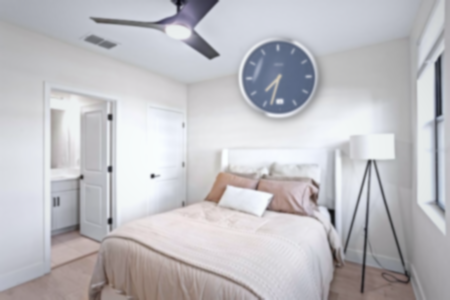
{"hour": 7, "minute": 33}
